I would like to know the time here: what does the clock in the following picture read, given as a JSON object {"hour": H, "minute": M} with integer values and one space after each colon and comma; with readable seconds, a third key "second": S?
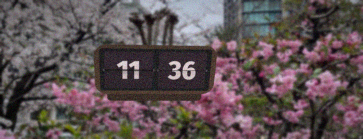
{"hour": 11, "minute": 36}
